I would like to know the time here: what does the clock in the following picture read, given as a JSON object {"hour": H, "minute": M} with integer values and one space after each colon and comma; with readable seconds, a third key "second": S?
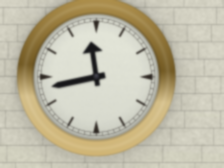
{"hour": 11, "minute": 43}
